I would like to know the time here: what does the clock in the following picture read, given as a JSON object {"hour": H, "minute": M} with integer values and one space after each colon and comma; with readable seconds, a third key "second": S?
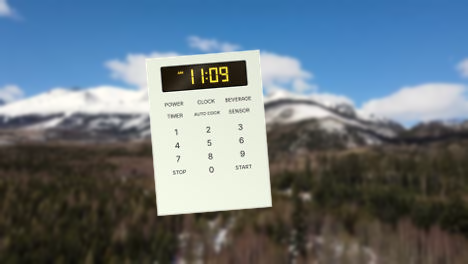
{"hour": 11, "minute": 9}
